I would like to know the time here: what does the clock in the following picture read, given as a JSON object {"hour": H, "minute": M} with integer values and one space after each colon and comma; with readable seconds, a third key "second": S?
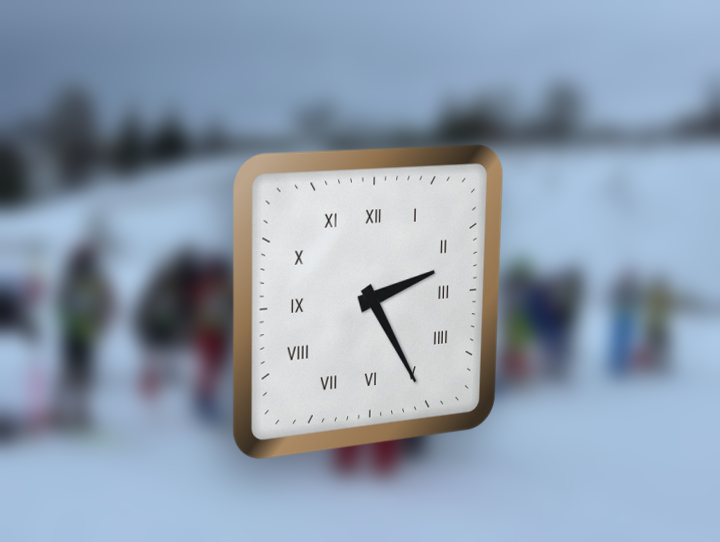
{"hour": 2, "minute": 25}
